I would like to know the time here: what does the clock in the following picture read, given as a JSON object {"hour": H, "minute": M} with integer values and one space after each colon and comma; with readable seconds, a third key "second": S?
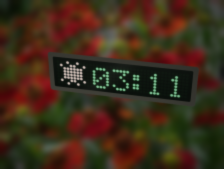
{"hour": 3, "minute": 11}
